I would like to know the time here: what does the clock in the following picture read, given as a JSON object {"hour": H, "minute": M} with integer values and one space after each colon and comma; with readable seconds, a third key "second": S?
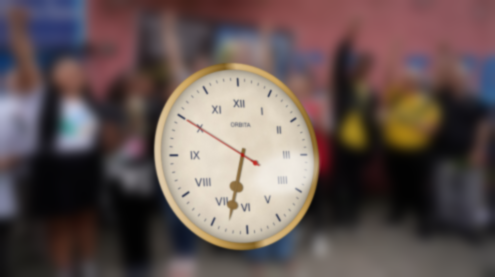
{"hour": 6, "minute": 32, "second": 50}
